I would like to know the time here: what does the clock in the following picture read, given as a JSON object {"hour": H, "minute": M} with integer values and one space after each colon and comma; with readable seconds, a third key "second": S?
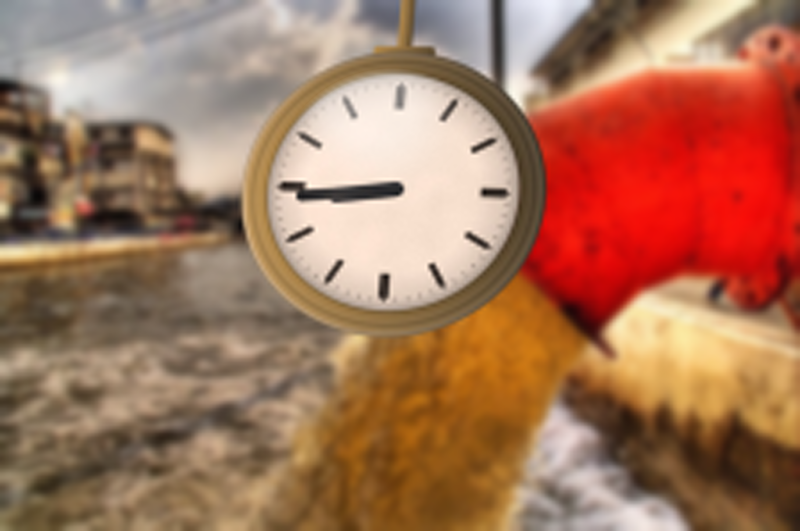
{"hour": 8, "minute": 44}
